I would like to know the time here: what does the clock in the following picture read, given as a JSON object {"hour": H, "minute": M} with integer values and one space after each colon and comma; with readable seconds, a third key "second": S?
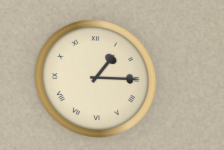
{"hour": 1, "minute": 15}
